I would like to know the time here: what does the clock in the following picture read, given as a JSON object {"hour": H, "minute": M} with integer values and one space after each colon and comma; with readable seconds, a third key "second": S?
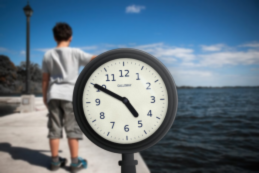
{"hour": 4, "minute": 50}
